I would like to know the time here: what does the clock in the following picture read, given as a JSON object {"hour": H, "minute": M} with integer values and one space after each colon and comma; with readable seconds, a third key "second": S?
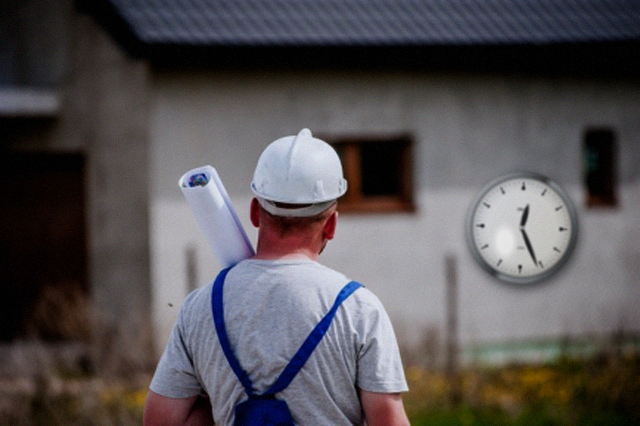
{"hour": 12, "minute": 26}
